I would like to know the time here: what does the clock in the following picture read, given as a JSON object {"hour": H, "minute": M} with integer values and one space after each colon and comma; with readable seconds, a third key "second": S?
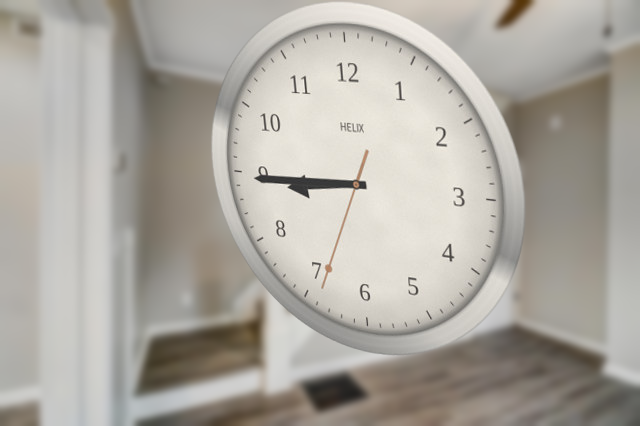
{"hour": 8, "minute": 44, "second": 34}
